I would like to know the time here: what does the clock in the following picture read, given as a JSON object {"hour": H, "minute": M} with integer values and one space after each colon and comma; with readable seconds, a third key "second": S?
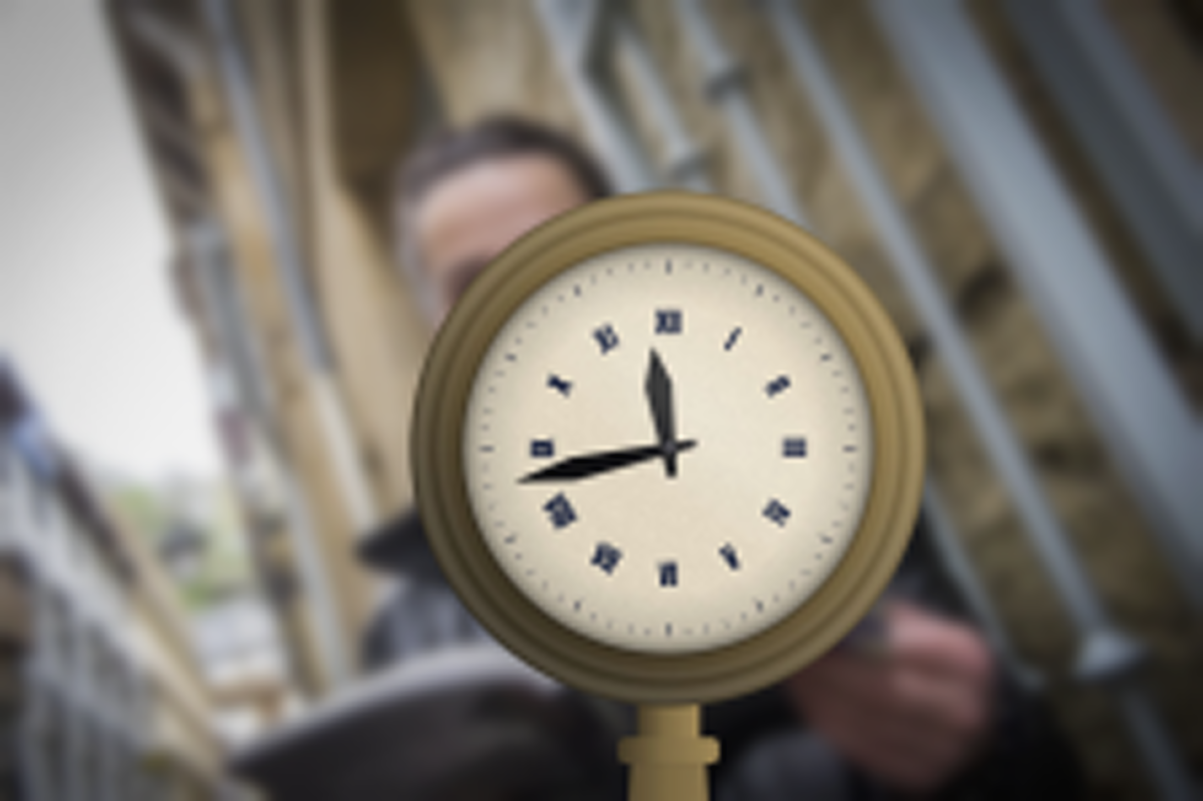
{"hour": 11, "minute": 43}
